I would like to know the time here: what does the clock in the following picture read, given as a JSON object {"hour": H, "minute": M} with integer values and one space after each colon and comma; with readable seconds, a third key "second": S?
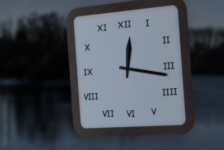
{"hour": 12, "minute": 17}
